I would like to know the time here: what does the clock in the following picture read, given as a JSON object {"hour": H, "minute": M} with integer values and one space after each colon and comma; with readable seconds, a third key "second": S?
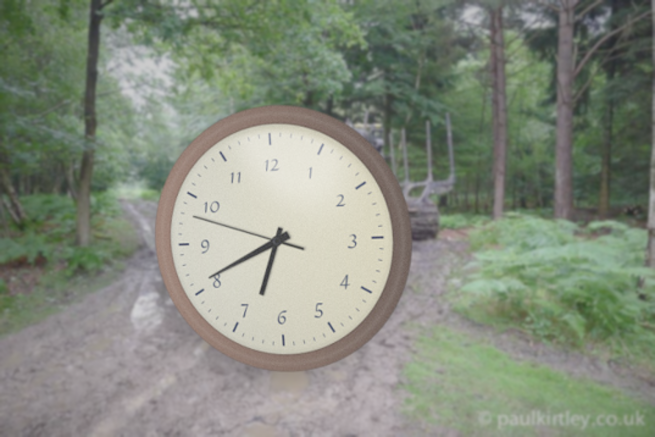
{"hour": 6, "minute": 40, "second": 48}
